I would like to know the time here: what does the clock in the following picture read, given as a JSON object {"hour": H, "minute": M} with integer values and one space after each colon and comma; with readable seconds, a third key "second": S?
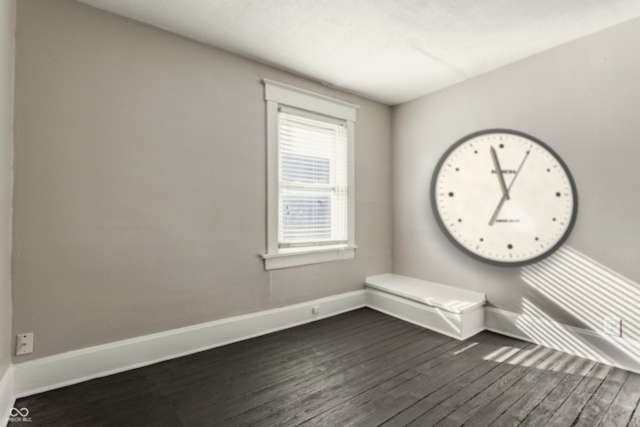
{"hour": 6, "minute": 58, "second": 5}
